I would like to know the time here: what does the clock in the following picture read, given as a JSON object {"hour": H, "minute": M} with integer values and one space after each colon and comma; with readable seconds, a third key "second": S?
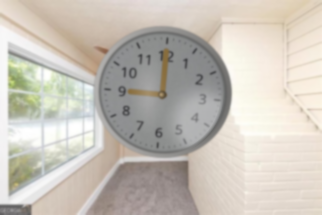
{"hour": 9, "minute": 0}
